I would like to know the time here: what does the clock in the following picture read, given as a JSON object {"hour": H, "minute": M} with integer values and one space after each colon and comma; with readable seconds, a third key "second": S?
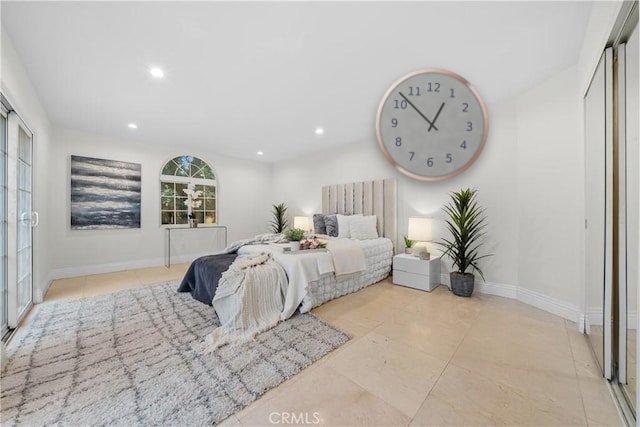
{"hour": 12, "minute": 52}
